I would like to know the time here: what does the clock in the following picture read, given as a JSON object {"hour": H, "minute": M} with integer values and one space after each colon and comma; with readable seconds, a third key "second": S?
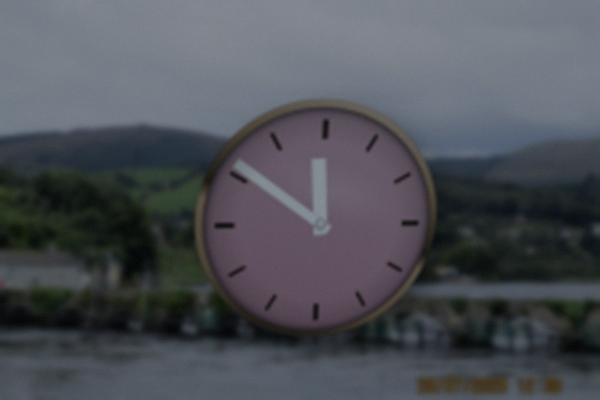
{"hour": 11, "minute": 51}
